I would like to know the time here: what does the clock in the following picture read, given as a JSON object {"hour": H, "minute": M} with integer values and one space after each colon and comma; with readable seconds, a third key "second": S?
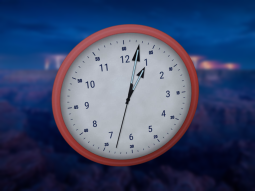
{"hour": 1, "minute": 2, "second": 33}
